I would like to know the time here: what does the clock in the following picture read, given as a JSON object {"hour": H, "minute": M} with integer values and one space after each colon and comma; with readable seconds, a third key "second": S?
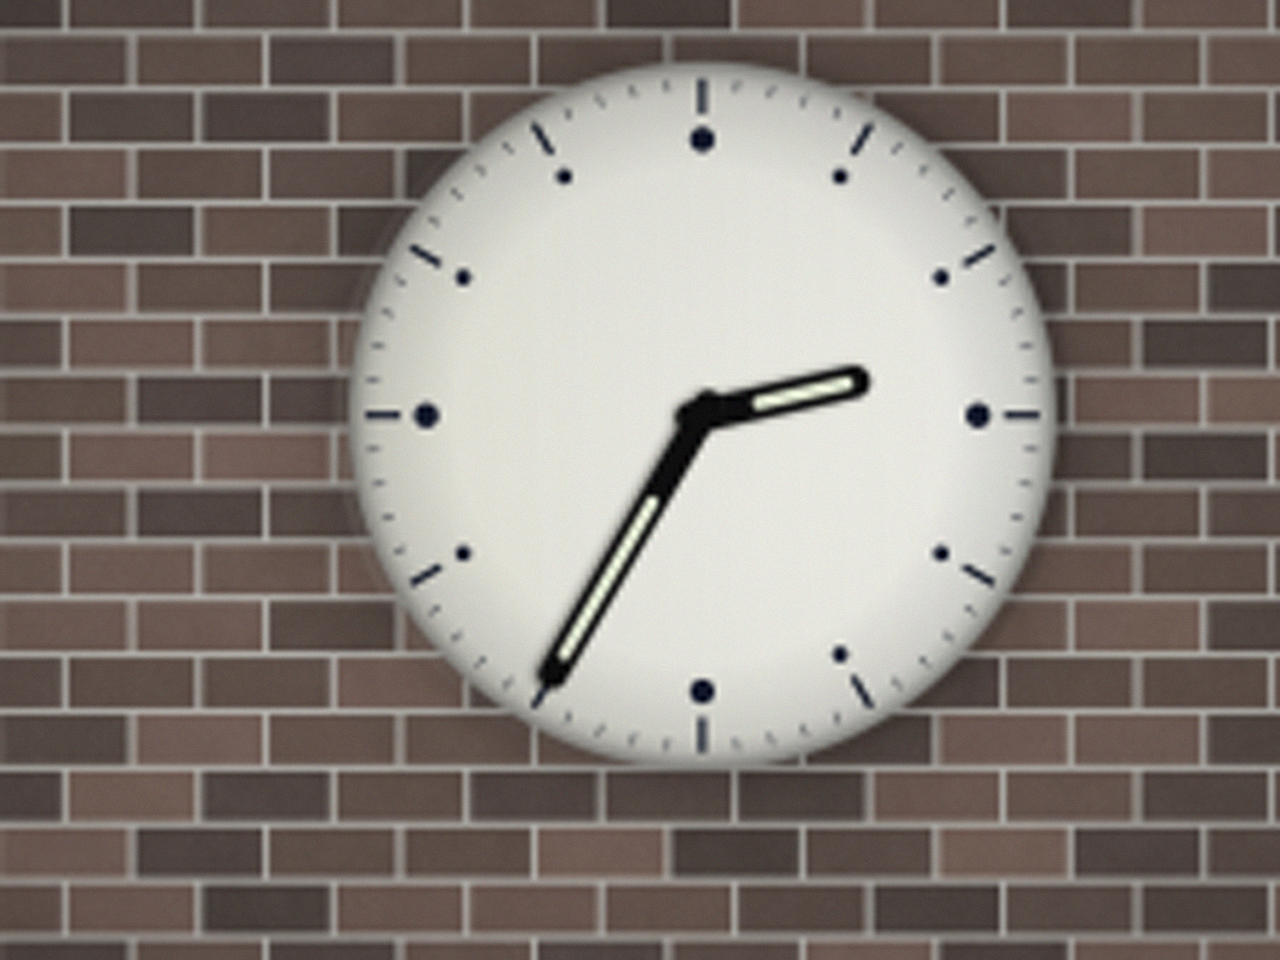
{"hour": 2, "minute": 35}
